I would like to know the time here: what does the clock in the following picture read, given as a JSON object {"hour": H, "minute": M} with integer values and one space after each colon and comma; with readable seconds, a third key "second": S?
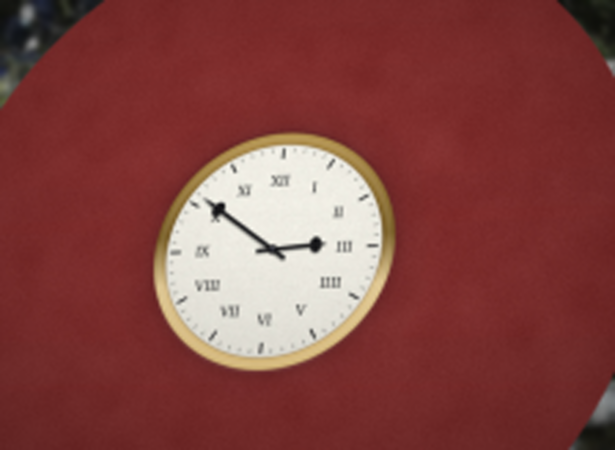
{"hour": 2, "minute": 51}
